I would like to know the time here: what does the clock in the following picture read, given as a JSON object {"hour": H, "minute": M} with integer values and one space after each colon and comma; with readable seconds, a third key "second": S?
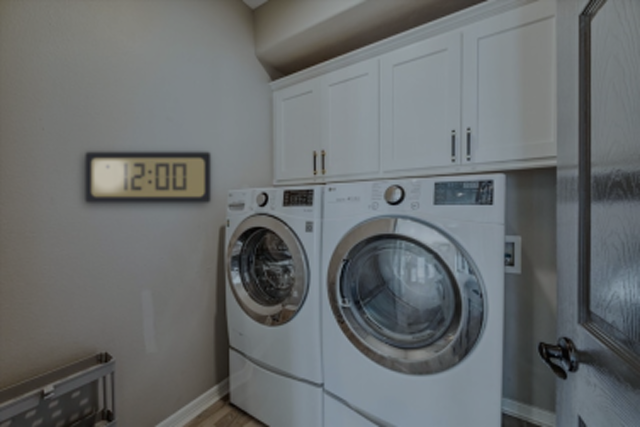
{"hour": 12, "minute": 0}
